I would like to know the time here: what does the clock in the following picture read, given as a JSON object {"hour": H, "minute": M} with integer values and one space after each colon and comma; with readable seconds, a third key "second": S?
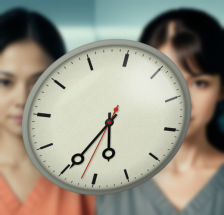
{"hour": 5, "minute": 34, "second": 32}
